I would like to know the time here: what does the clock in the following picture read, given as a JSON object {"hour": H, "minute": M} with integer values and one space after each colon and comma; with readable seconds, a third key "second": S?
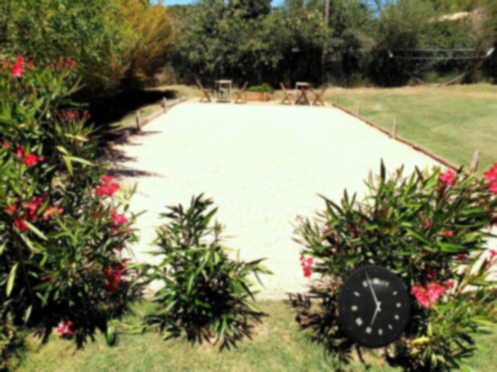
{"hour": 6, "minute": 57}
